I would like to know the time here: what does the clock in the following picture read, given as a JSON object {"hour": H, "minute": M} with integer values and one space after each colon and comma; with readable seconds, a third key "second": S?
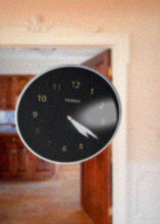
{"hour": 4, "minute": 20}
